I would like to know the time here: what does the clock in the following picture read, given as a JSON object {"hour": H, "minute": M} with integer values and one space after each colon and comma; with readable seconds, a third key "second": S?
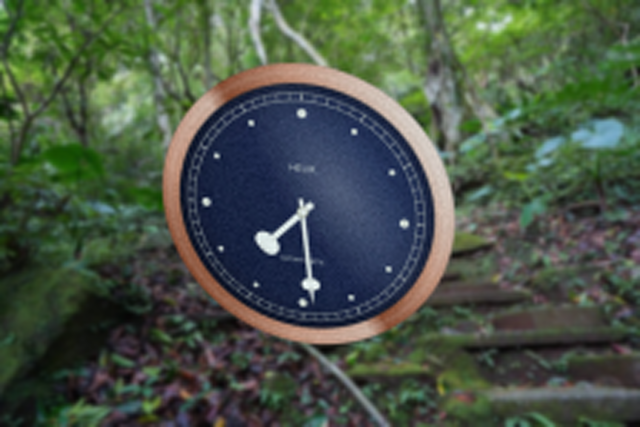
{"hour": 7, "minute": 29}
